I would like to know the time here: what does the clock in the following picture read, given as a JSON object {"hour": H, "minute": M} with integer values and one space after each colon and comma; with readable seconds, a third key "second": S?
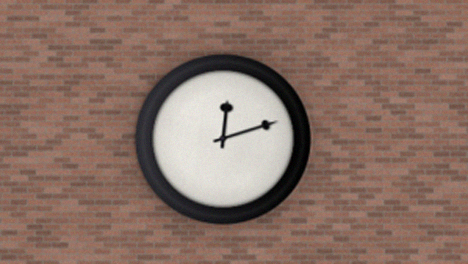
{"hour": 12, "minute": 12}
